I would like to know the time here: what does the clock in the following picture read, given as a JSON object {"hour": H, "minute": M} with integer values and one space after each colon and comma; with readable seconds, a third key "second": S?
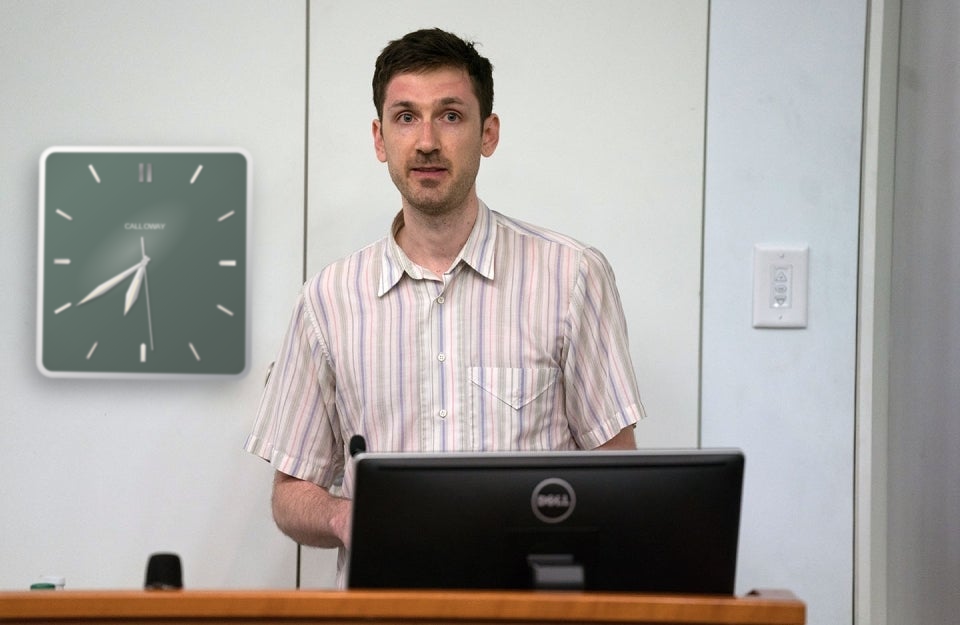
{"hour": 6, "minute": 39, "second": 29}
